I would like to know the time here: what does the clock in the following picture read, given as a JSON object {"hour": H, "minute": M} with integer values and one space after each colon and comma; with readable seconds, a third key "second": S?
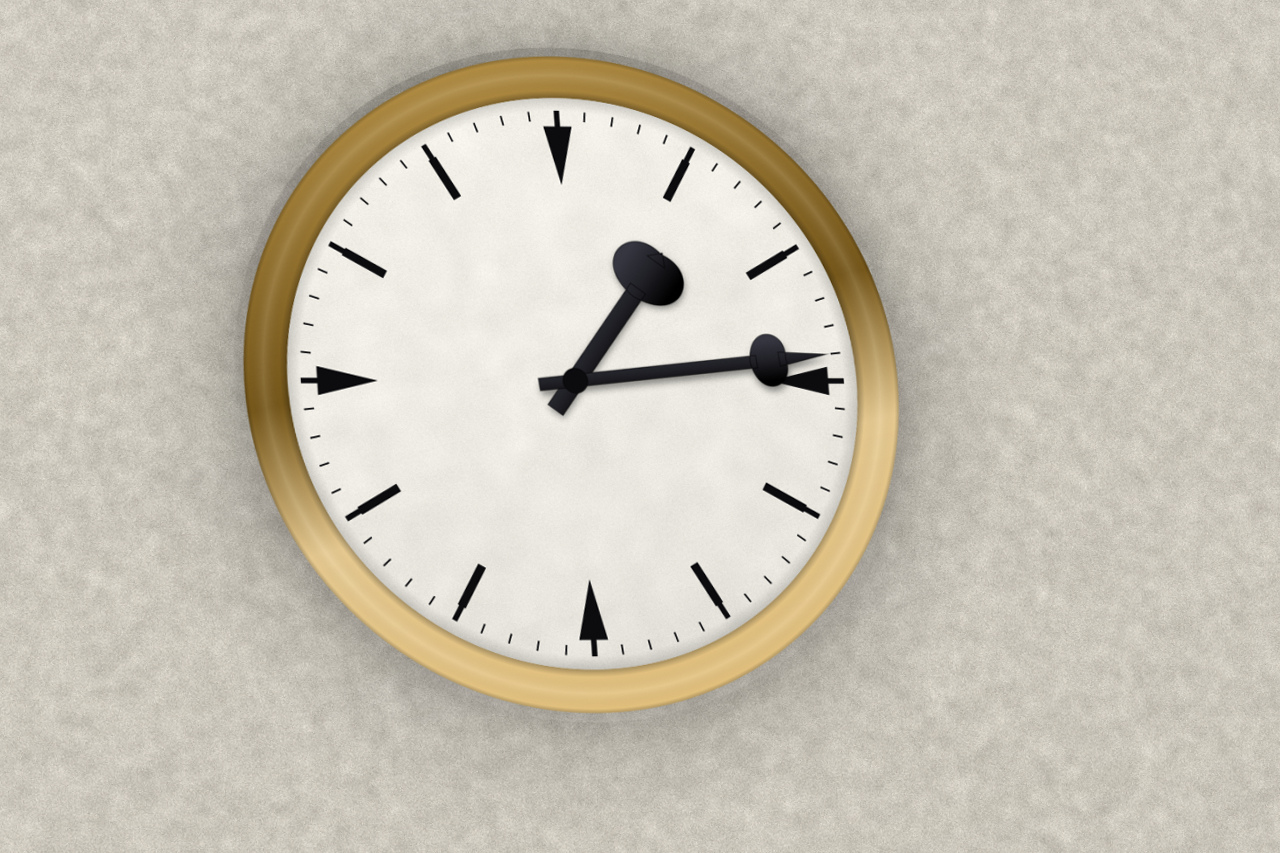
{"hour": 1, "minute": 14}
